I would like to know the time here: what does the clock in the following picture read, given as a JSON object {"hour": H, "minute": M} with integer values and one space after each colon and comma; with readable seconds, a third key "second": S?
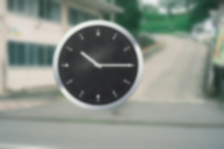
{"hour": 10, "minute": 15}
